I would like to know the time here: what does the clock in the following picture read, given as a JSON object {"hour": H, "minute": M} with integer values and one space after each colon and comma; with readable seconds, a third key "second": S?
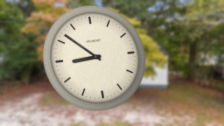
{"hour": 8, "minute": 52}
